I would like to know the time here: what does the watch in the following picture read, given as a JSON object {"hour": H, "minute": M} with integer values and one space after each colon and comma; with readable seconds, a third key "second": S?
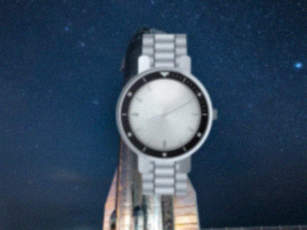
{"hour": 8, "minute": 10}
